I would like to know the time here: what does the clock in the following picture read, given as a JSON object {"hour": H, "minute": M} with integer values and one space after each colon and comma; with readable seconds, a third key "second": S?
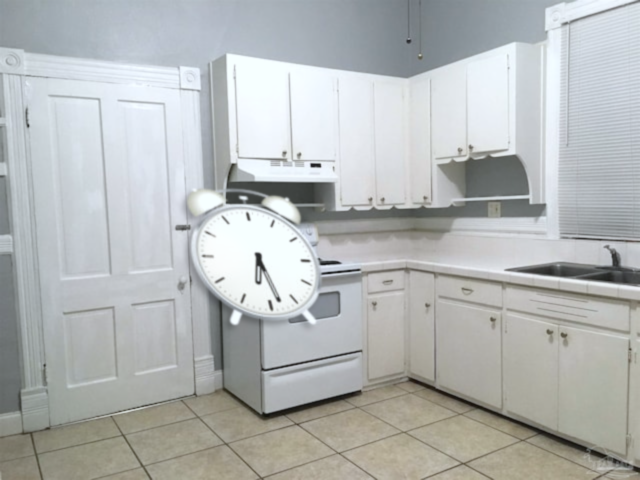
{"hour": 6, "minute": 28}
